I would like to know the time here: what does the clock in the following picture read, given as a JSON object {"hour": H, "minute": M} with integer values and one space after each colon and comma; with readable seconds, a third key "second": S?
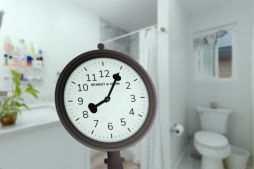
{"hour": 8, "minute": 5}
